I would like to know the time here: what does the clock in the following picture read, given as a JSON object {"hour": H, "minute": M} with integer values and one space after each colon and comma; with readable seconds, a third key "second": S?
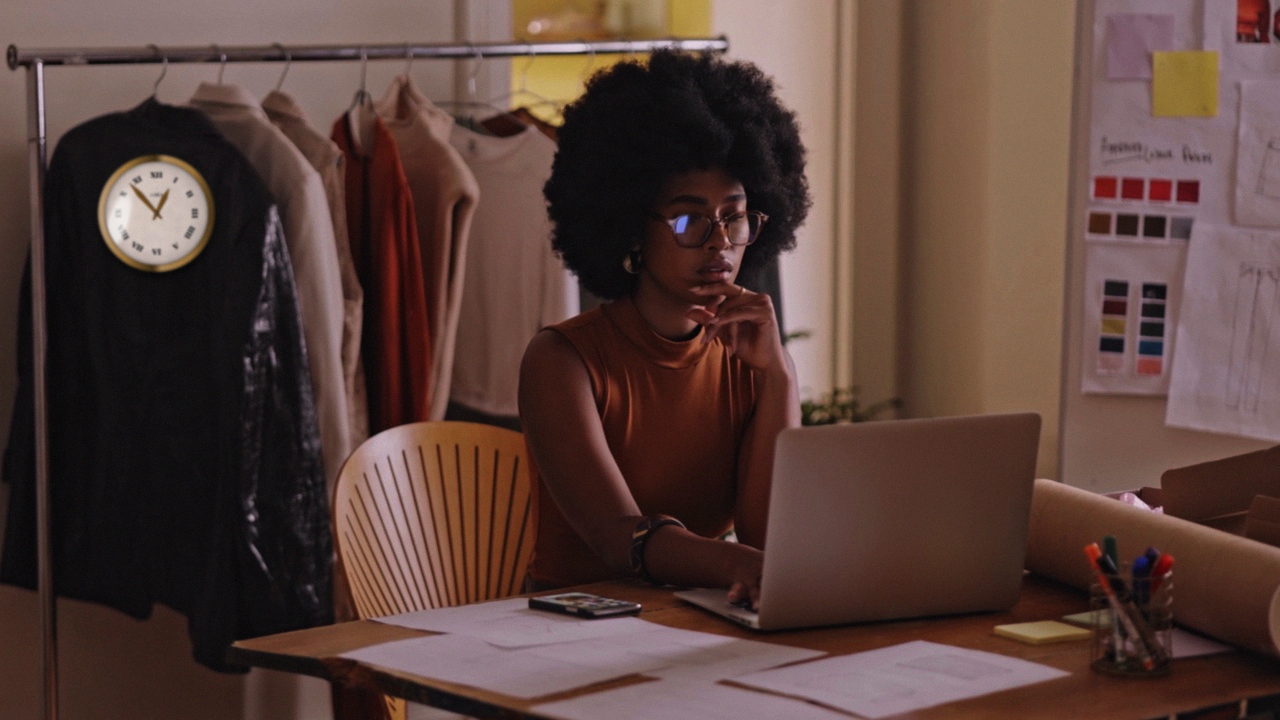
{"hour": 12, "minute": 53}
